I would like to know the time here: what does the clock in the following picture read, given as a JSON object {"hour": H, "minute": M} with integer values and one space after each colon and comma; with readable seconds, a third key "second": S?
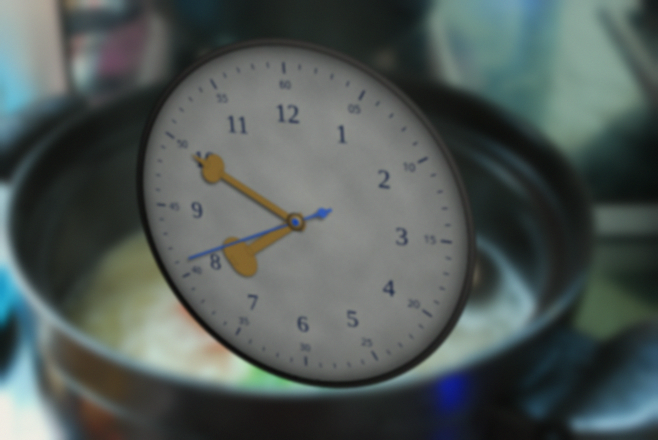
{"hour": 7, "minute": 49, "second": 41}
